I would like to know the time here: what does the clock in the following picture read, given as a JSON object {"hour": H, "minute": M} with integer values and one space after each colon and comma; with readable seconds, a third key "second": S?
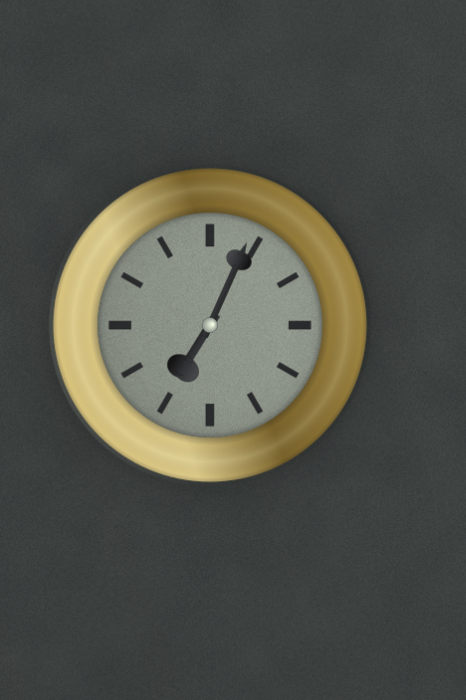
{"hour": 7, "minute": 4}
